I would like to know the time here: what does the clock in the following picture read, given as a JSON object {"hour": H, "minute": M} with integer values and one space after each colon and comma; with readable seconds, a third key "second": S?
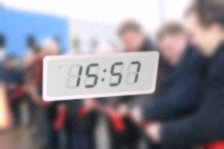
{"hour": 15, "minute": 57}
